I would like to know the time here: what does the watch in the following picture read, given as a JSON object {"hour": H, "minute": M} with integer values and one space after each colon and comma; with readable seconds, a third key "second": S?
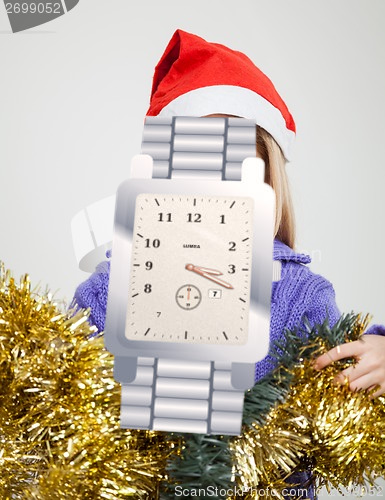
{"hour": 3, "minute": 19}
